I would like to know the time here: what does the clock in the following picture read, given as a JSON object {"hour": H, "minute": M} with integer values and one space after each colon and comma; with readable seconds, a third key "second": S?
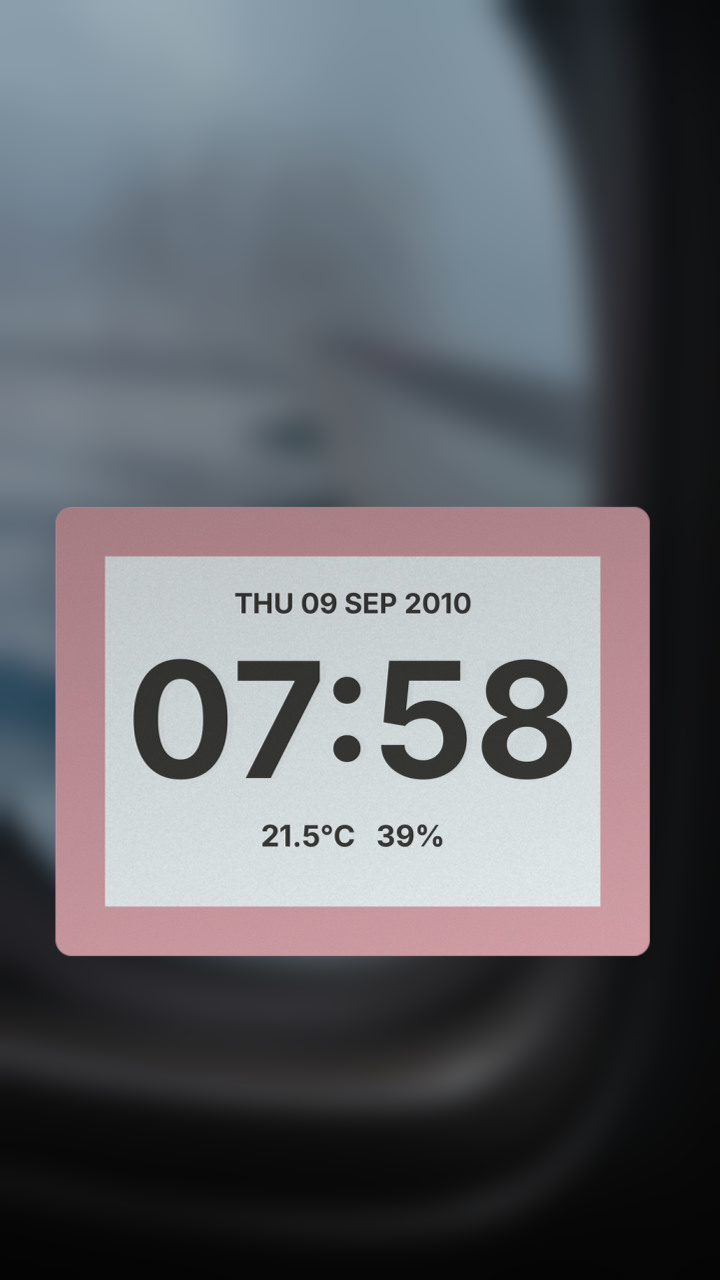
{"hour": 7, "minute": 58}
